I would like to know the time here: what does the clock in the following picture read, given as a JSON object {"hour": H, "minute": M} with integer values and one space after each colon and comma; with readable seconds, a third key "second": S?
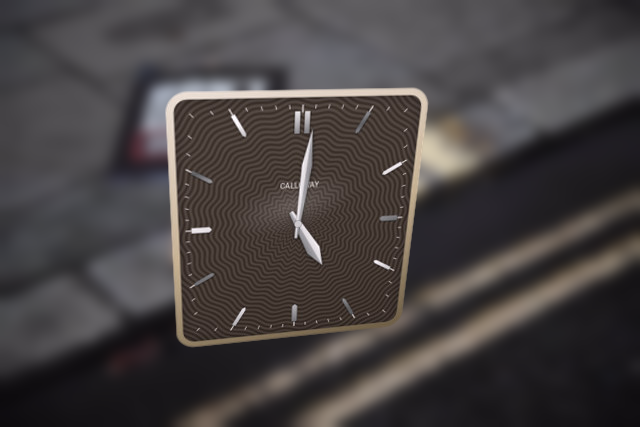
{"hour": 5, "minute": 1}
